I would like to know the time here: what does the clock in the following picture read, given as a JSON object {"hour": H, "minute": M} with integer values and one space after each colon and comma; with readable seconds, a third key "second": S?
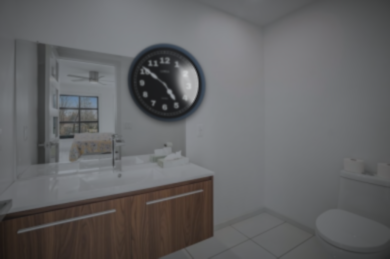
{"hour": 4, "minute": 51}
